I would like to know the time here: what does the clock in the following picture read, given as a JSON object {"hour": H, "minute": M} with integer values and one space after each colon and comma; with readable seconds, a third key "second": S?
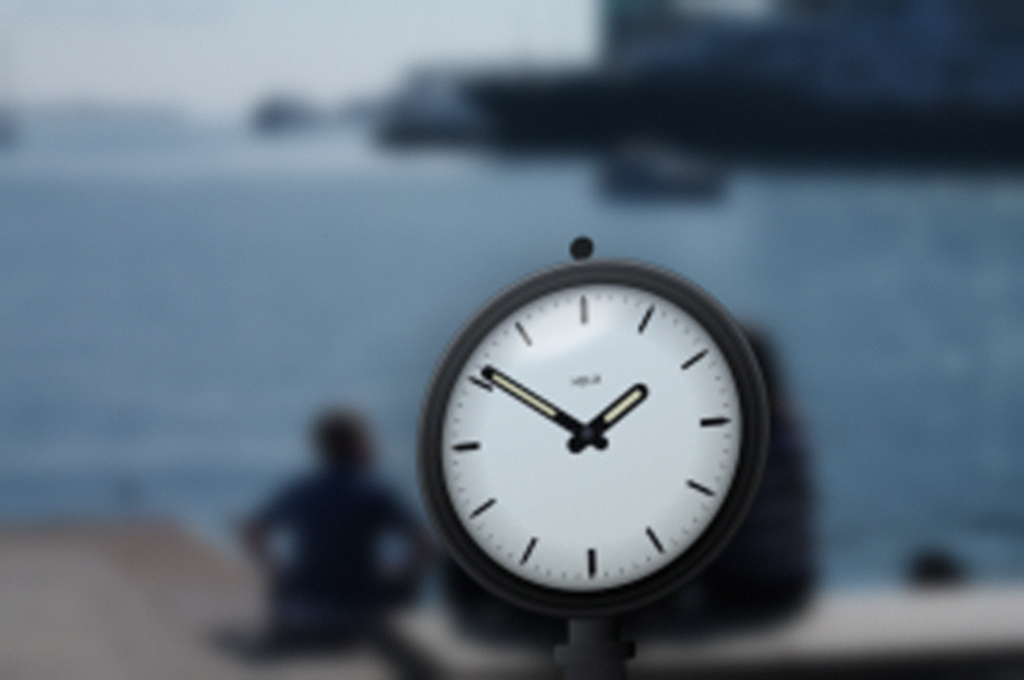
{"hour": 1, "minute": 51}
